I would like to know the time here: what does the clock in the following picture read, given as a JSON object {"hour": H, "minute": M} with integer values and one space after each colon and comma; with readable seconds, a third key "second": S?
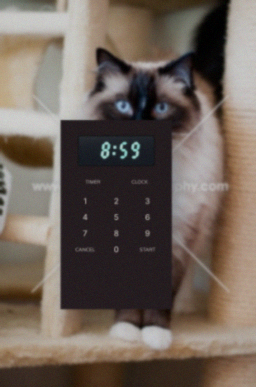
{"hour": 8, "minute": 59}
